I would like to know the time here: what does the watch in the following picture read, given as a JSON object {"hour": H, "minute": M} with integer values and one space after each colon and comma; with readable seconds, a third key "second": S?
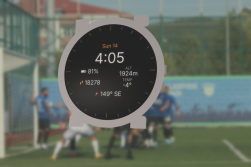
{"hour": 4, "minute": 5}
